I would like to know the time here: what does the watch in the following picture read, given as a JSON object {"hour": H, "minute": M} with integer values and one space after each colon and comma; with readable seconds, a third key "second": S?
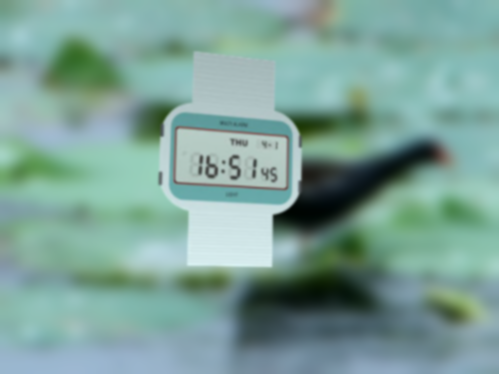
{"hour": 16, "minute": 51, "second": 45}
